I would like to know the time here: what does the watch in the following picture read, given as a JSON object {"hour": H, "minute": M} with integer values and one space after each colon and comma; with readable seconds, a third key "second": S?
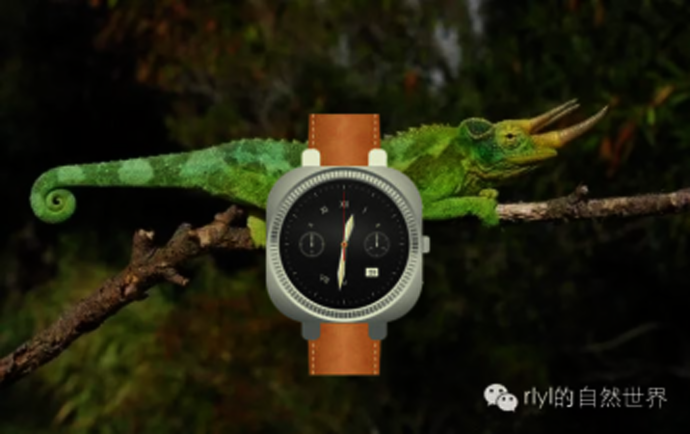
{"hour": 12, "minute": 31}
